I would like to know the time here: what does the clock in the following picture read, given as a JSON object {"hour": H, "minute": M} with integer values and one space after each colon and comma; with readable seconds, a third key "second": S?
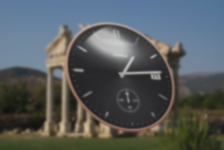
{"hour": 1, "minute": 14}
